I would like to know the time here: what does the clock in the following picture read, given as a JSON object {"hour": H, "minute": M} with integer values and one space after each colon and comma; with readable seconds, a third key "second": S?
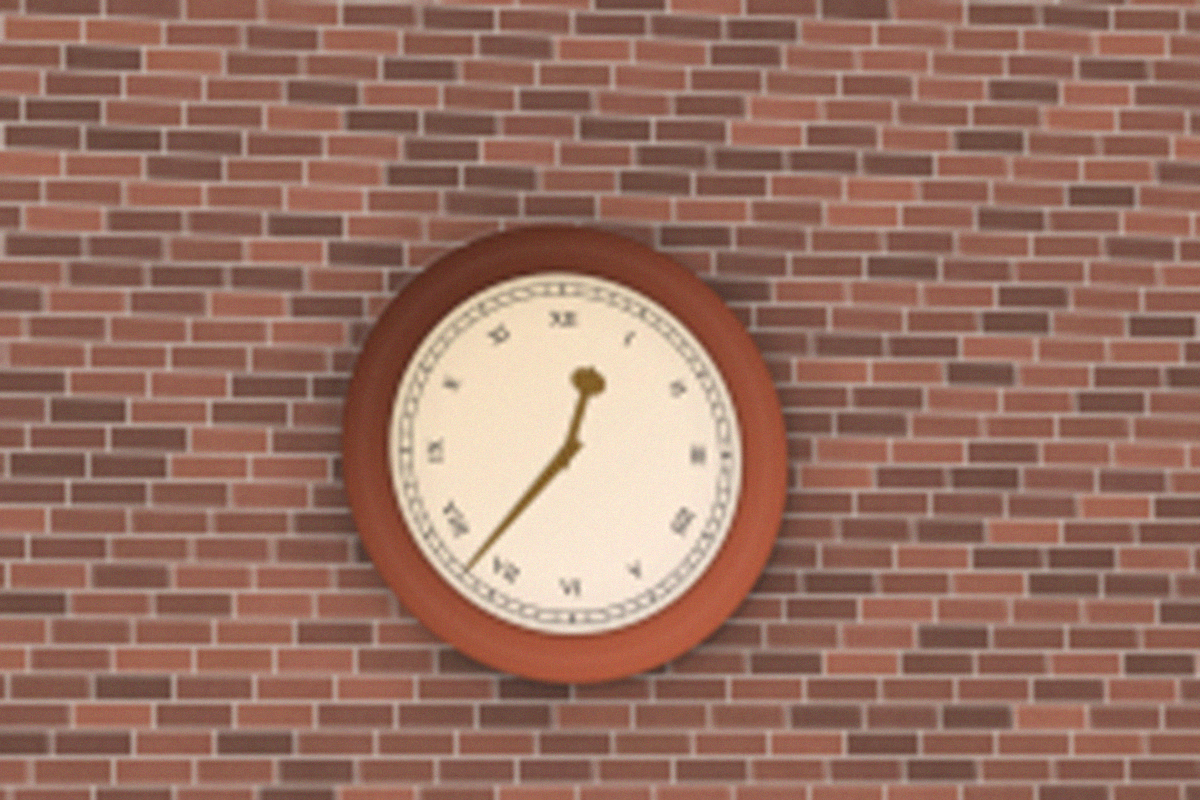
{"hour": 12, "minute": 37}
